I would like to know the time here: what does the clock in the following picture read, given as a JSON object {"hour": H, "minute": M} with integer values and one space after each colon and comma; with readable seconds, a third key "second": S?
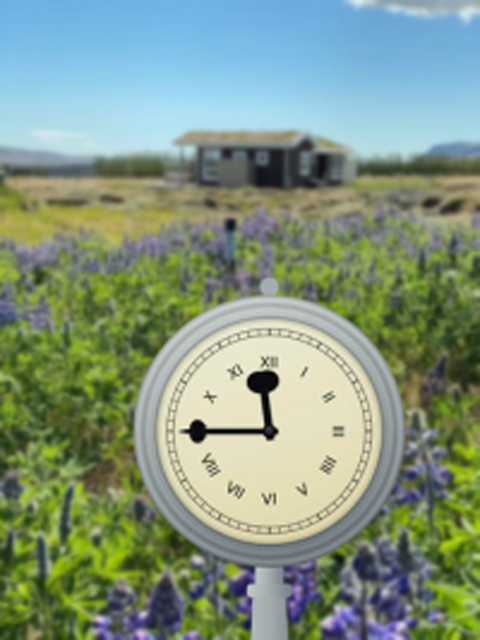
{"hour": 11, "minute": 45}
